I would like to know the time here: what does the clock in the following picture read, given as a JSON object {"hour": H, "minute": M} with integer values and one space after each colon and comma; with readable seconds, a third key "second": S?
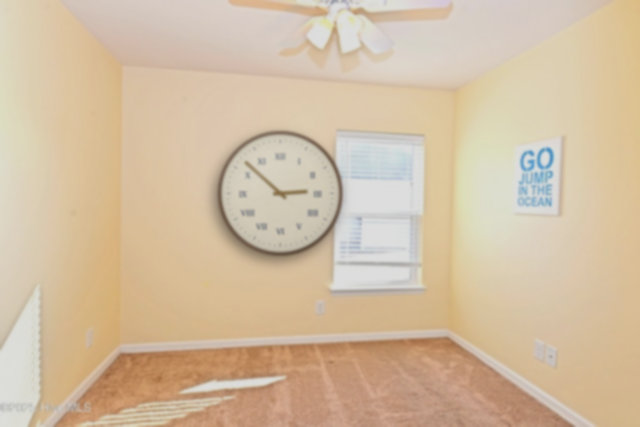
{"hour": 2, "minute": 52}
